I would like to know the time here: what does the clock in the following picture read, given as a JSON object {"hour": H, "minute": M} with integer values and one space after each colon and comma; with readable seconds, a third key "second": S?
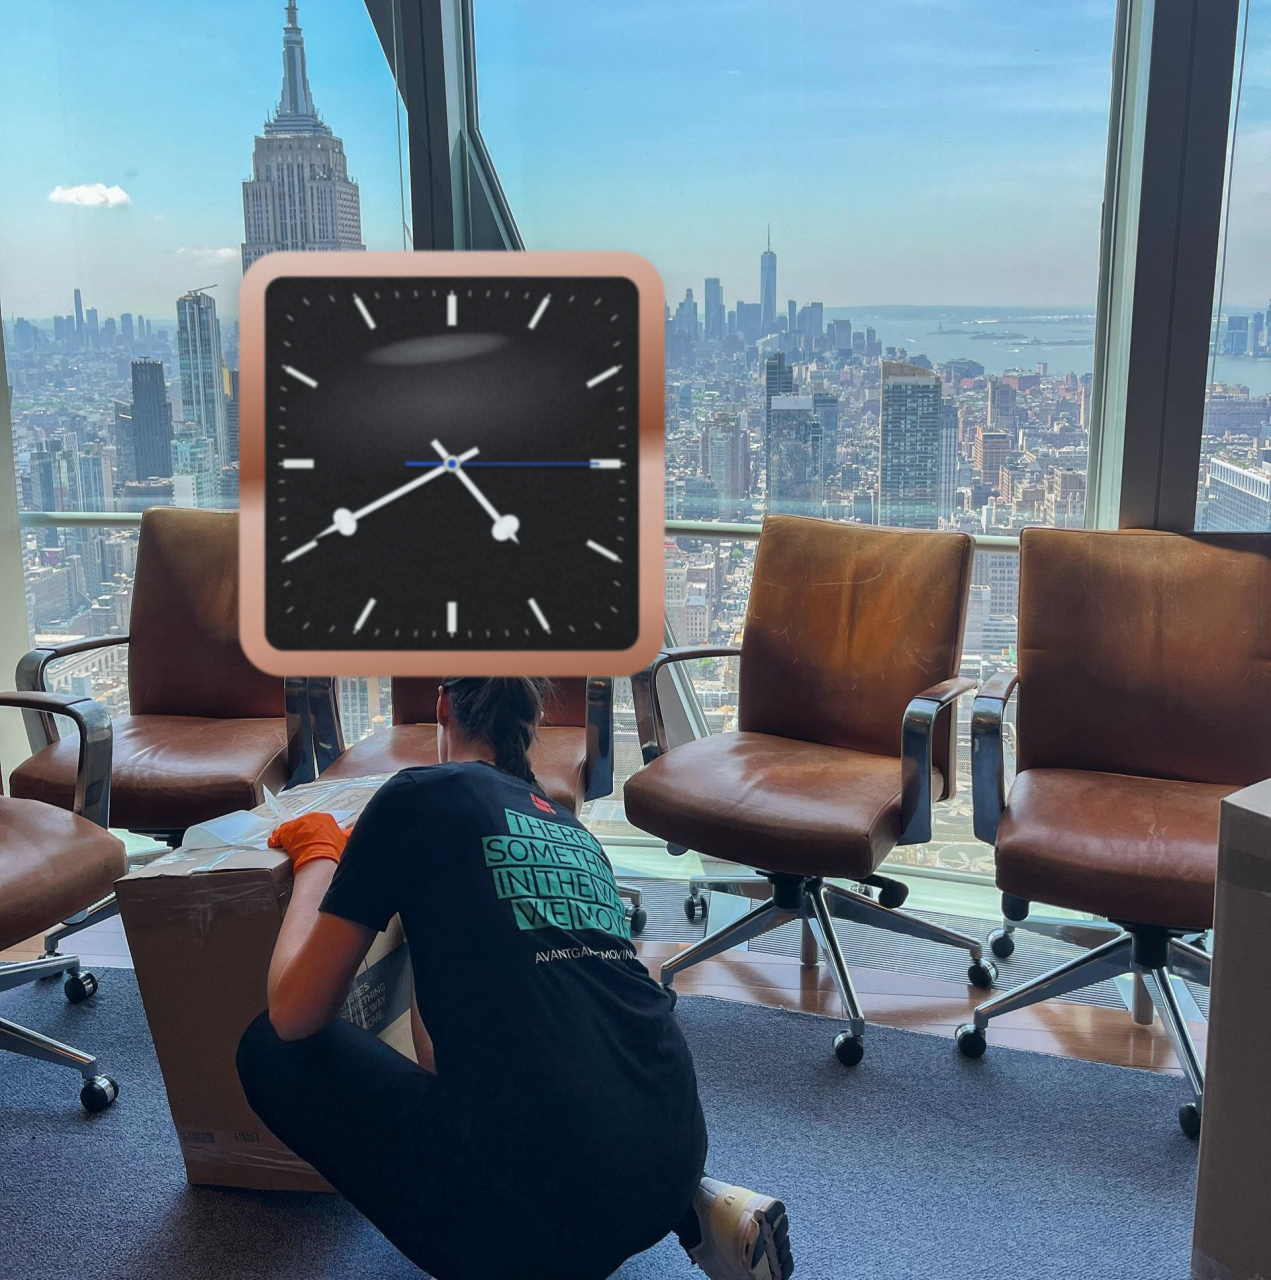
{"hour": 4, "minute": 40, "second": 15}
